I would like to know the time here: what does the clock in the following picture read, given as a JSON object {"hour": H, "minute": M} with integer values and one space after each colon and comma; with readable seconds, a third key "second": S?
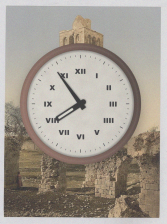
{"hour": 7, "minute": 54}
